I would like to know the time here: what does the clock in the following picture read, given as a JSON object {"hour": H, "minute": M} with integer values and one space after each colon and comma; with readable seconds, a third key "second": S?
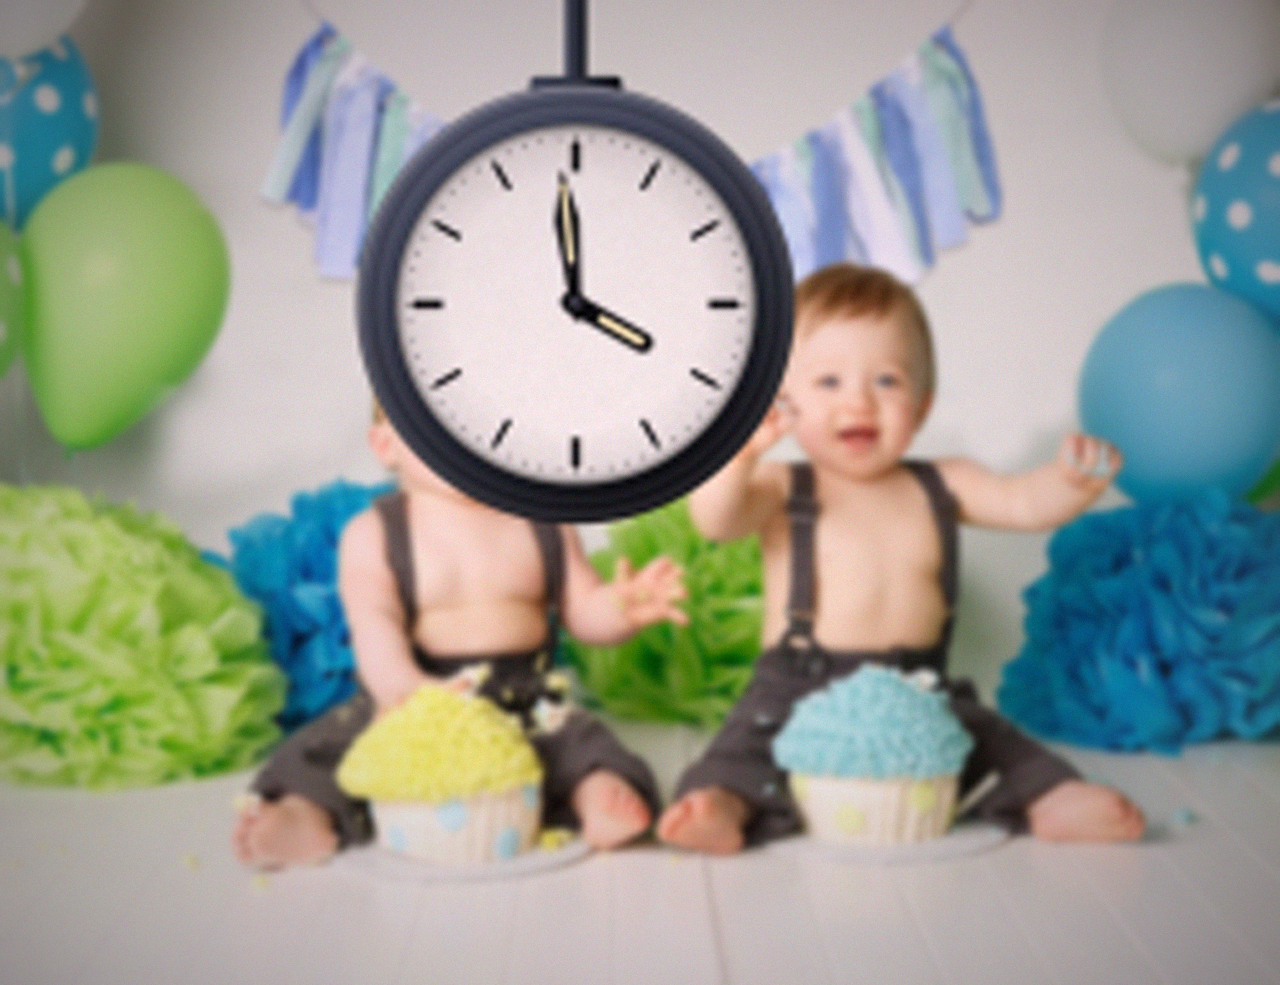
{"hour": 3, "minute": 59}
